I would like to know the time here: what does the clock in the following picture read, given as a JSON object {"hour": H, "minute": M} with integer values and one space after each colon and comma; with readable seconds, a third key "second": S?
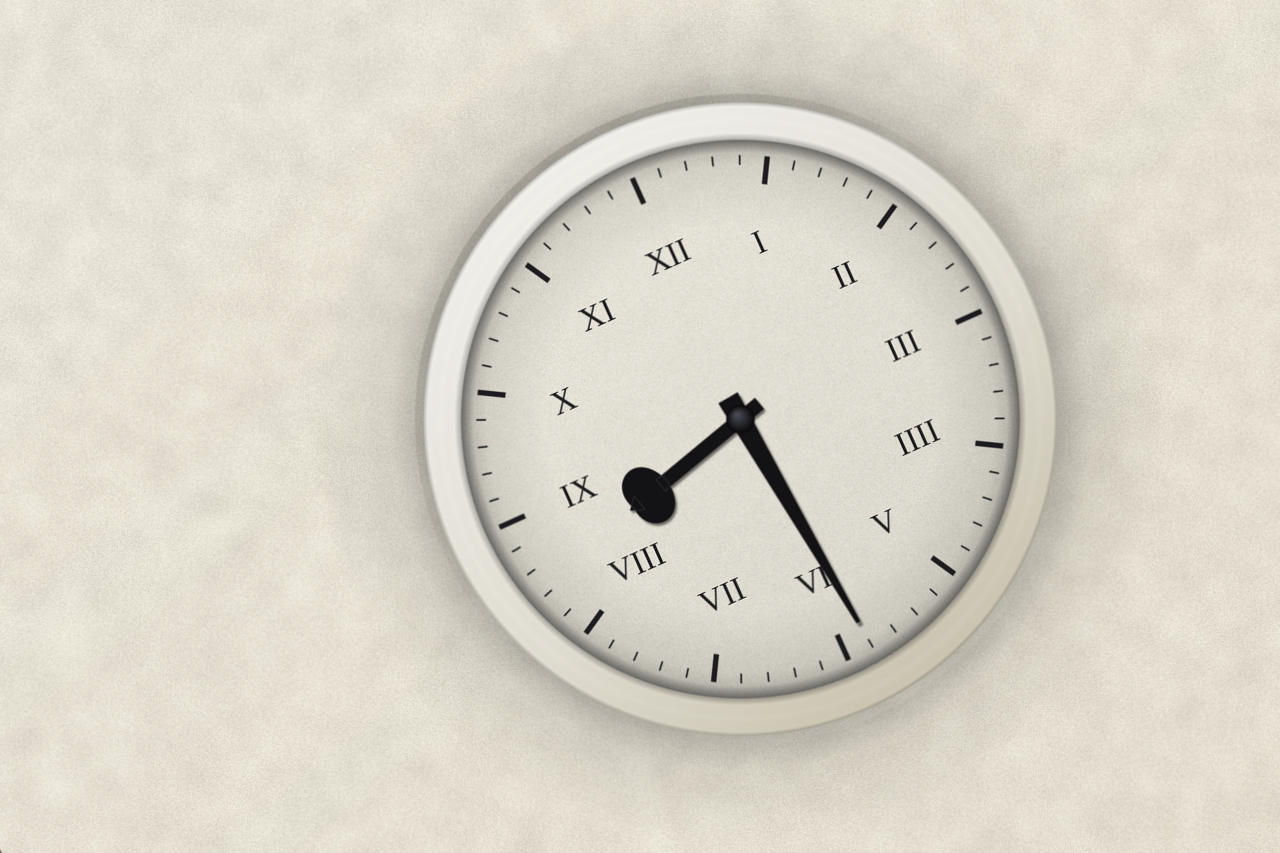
{"hour": 8, "minute": 29}
